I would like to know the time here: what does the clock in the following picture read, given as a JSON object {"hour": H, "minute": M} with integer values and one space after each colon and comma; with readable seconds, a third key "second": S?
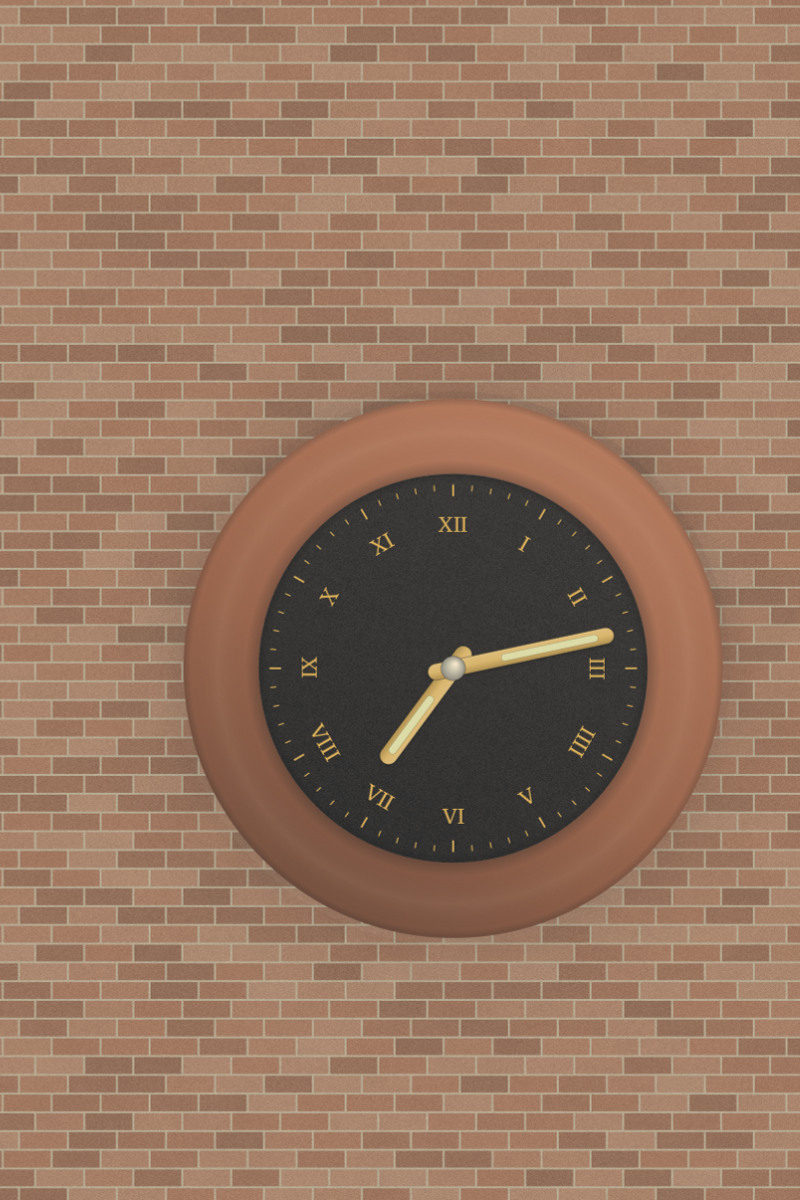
{"hour": 7, "minute": 13}
